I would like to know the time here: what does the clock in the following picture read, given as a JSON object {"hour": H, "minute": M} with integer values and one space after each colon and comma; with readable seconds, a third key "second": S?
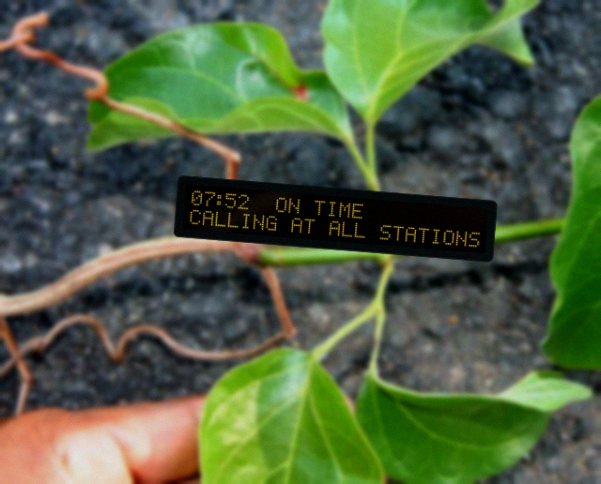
{"hour": 7, "minute": 52}
